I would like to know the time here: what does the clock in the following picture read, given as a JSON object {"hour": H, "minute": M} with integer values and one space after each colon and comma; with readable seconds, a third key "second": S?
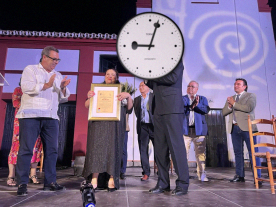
{"hour": 9, "minute": 3}
